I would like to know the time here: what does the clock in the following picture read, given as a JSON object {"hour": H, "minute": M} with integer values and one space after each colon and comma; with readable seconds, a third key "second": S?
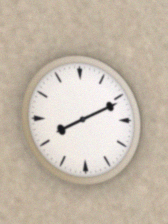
{"hour": 8, "minute": 11}
